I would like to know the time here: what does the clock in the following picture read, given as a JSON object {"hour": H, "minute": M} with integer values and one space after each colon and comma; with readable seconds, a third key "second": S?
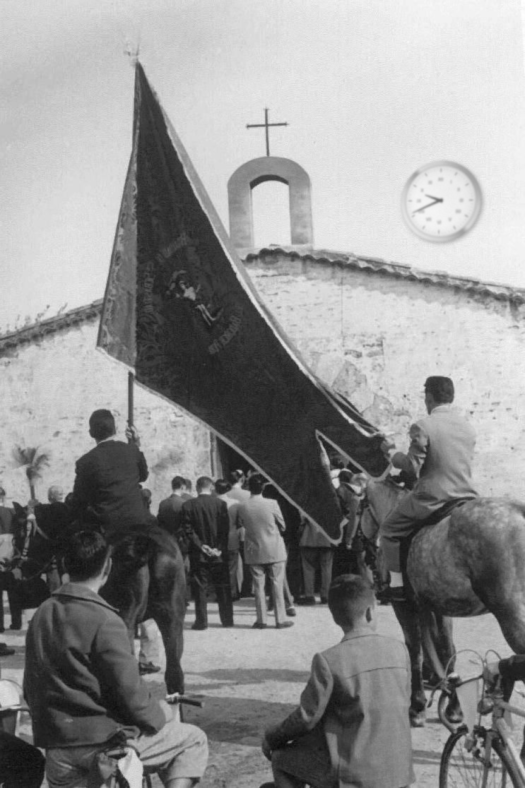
{"hour": 9, "minute": 41}
